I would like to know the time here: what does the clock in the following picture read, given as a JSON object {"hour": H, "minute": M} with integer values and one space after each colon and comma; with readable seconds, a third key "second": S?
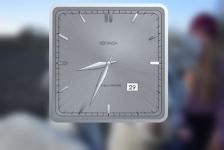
{"hour": 8, "minute": 34}
